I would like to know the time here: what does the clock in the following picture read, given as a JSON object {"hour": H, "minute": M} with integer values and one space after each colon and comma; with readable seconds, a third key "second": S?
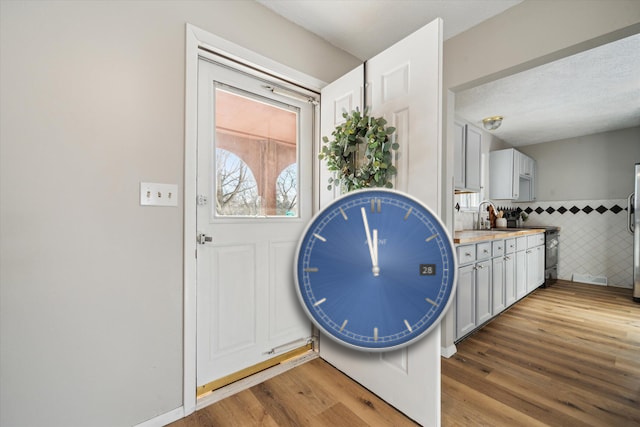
{"hour": 11, "minute": 58}
